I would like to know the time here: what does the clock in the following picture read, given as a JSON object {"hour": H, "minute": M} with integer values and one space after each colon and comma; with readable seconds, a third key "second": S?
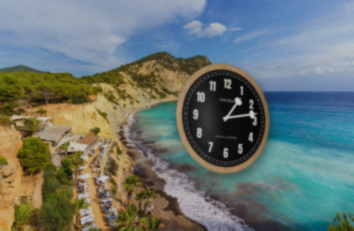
{"hour": 1, "minute": 13}
